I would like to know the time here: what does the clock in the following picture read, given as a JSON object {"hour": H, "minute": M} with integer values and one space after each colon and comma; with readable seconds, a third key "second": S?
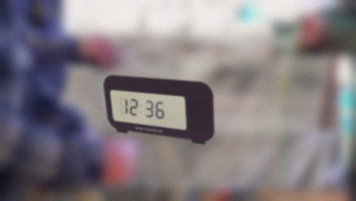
{"hour": 12, "minute": 36}
